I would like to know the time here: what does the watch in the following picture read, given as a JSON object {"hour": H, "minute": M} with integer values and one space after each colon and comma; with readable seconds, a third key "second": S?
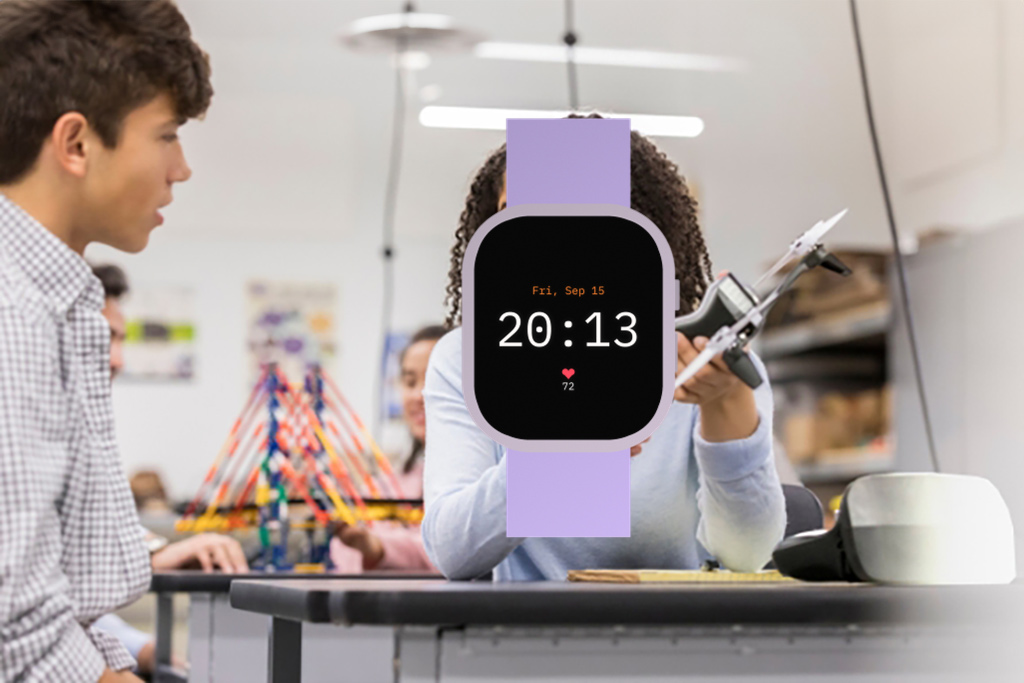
{"hour": 20, "minute": 13}
